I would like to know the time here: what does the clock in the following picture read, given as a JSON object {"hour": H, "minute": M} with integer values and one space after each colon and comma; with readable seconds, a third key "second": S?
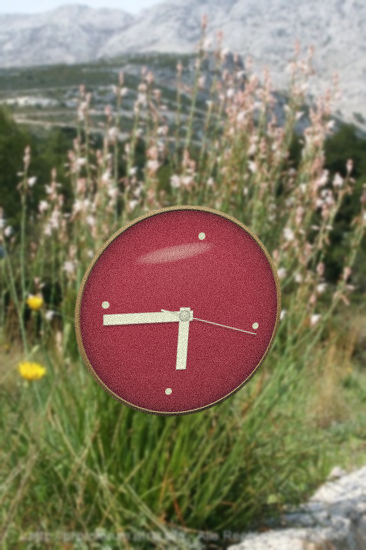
{"hour": 5, "minute": 43, "second": 16}
